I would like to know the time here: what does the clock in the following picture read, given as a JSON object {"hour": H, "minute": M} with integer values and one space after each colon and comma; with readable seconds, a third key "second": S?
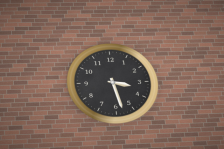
{"hour": 3, "minute": 28}
